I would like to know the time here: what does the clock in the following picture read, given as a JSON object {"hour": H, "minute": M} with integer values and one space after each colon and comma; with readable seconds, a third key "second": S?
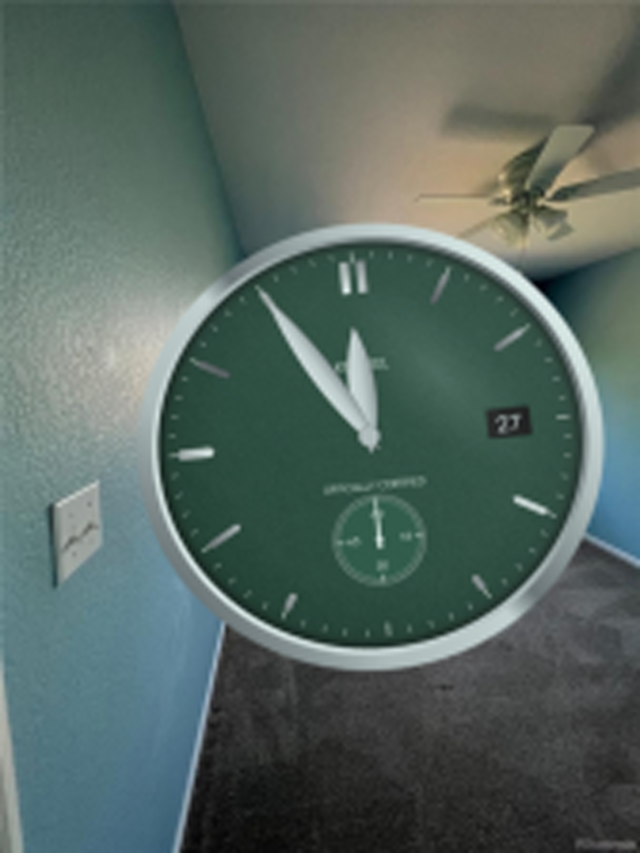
{"hour": 11, "minute": 55}
